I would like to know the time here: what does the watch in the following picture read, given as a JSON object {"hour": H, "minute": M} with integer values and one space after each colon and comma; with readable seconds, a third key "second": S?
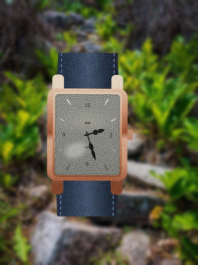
{"hour": 2, "minute": 27}
